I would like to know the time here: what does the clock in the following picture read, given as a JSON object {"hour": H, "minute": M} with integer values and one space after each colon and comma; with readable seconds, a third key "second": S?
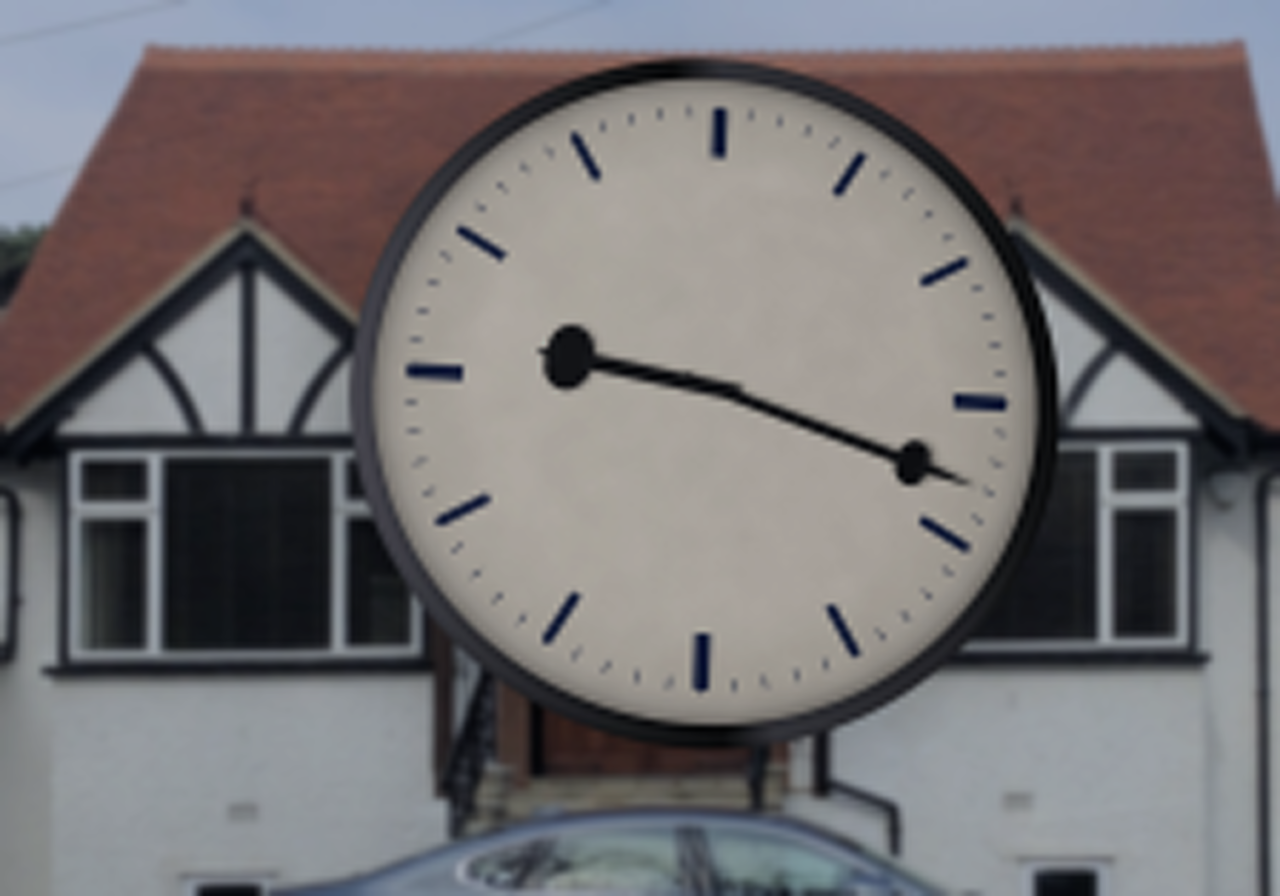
{"hour": 9, "minute": 18}
